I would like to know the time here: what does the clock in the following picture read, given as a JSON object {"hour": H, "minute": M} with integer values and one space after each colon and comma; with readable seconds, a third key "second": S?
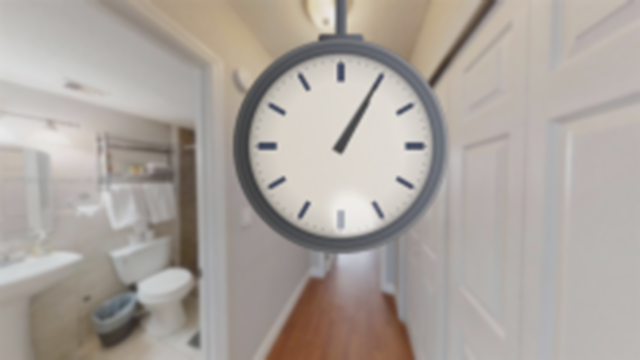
{"hour": 1, "minute": 5}
